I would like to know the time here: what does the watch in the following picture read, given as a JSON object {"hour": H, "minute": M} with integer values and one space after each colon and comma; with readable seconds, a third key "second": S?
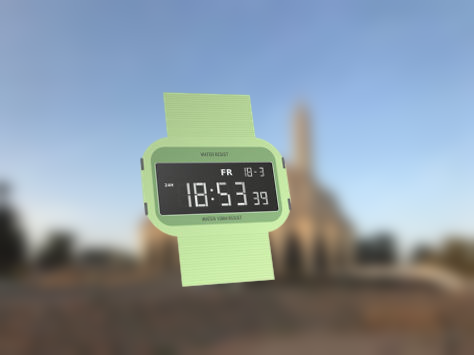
{"hour": 18, "minute": 53, "second": 39}
